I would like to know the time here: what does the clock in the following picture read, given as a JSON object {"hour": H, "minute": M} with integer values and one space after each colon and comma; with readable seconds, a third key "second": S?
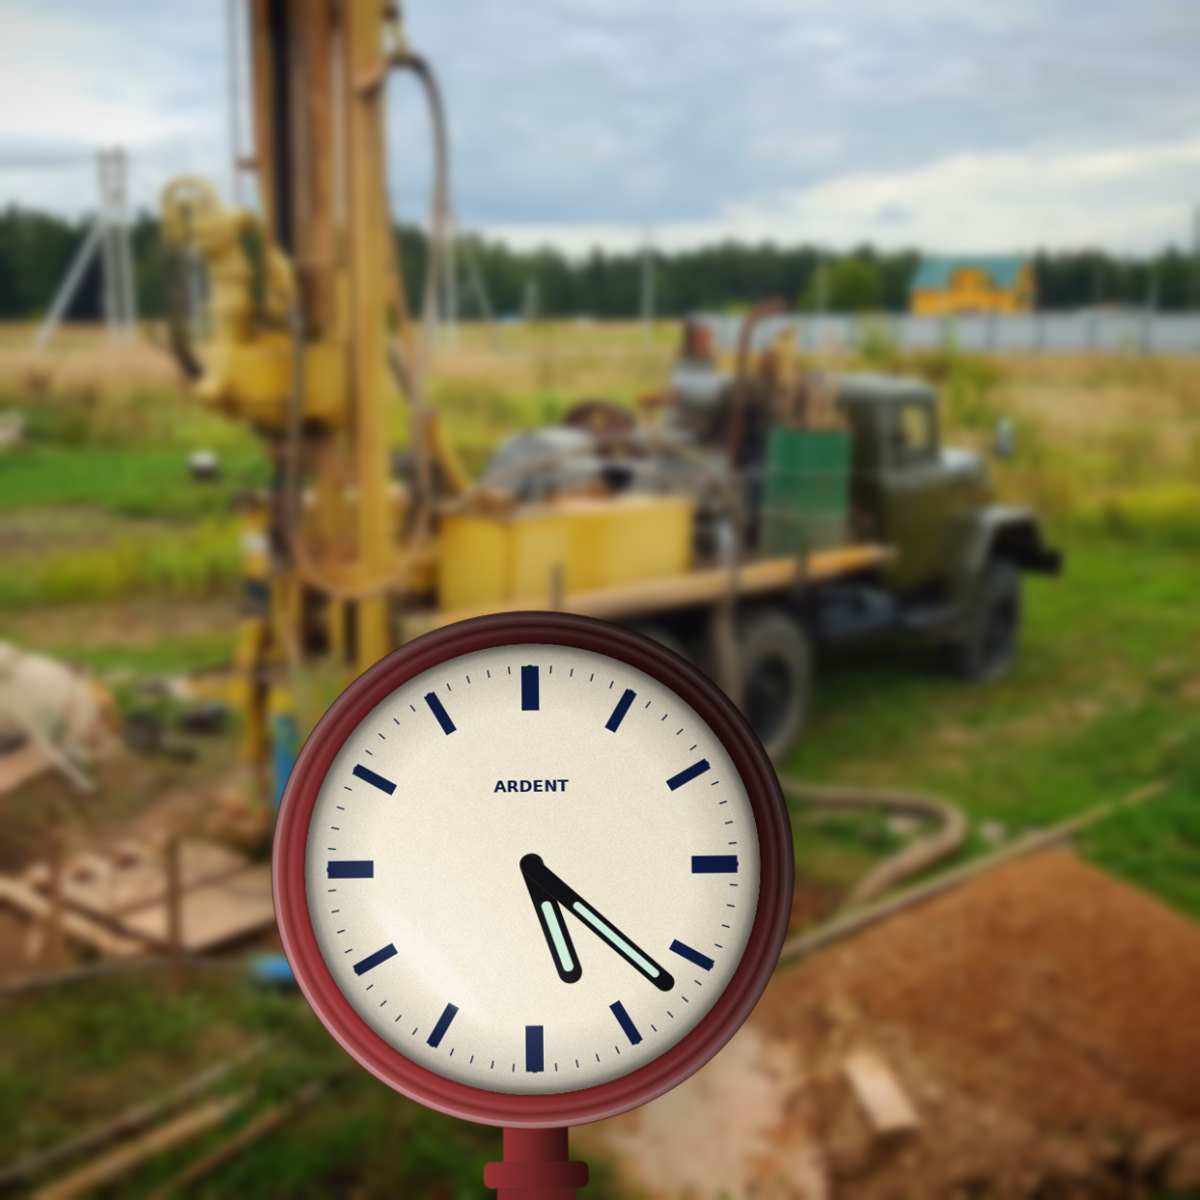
{"hour": 5, "minute": 22}
